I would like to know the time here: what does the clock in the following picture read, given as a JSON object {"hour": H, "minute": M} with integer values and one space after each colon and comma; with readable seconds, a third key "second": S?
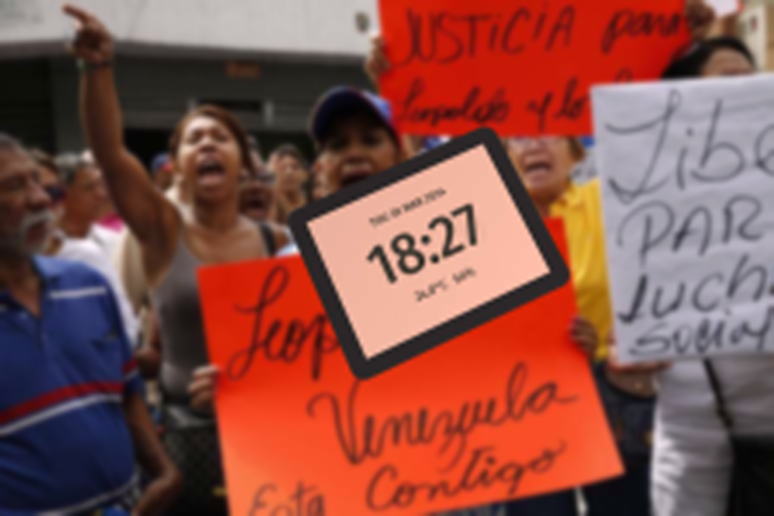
{"hour": 18, "minute": 27}
